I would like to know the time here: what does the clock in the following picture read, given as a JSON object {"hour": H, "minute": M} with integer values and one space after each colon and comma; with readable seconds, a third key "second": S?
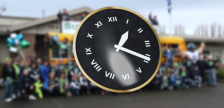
{"hour": 1, "minute": 20}
